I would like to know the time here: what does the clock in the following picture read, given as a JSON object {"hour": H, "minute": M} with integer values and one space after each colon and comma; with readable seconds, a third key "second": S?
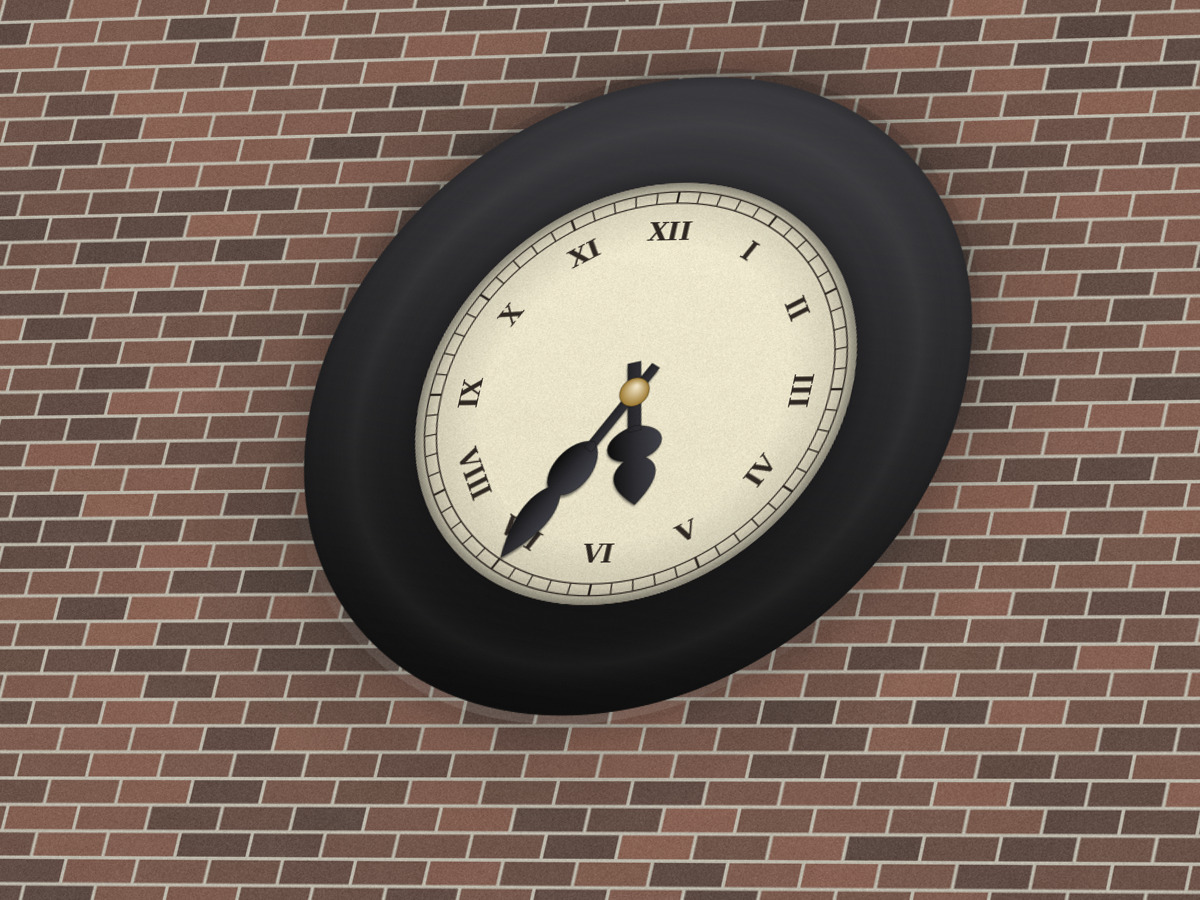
{"hour": 5, "minute": 35}
